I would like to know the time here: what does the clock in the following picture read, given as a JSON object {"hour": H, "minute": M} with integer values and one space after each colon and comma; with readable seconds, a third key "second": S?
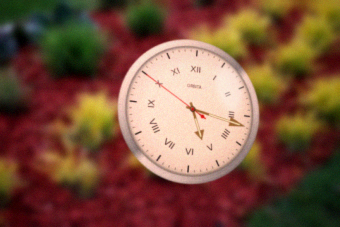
{"hour": 5, "minute": 16, "second": 50}
